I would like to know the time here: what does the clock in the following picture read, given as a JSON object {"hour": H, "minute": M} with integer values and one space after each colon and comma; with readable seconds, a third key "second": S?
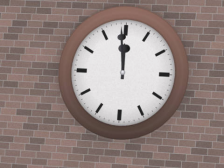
{"hour": 11, "minute": 59}
